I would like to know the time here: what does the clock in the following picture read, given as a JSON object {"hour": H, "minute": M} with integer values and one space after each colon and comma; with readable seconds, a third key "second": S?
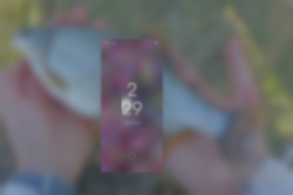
{"hour": 2, "minute": 29}
